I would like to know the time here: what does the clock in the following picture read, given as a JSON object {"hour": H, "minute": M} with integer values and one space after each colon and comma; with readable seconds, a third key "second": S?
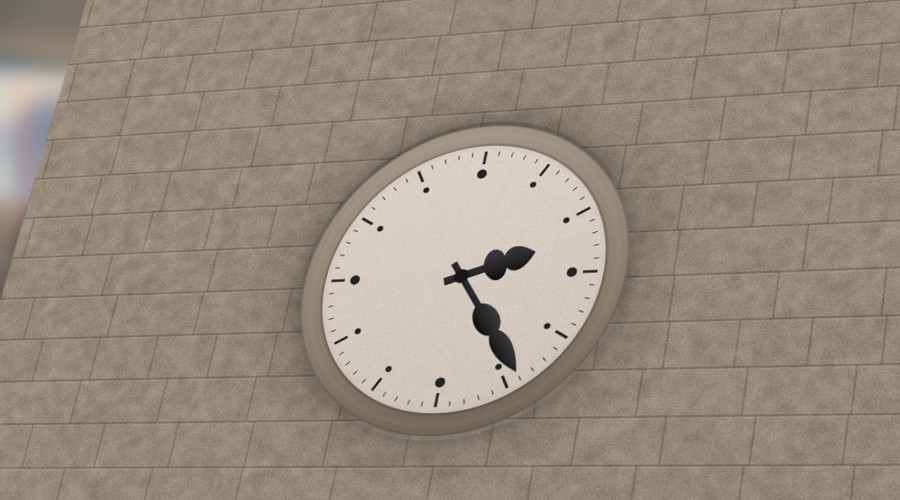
{"hour": 2, "minute": 24}
